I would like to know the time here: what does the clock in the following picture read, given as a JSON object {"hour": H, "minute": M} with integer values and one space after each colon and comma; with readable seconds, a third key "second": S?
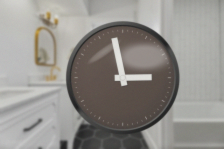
{"hour": 2, "minute": 58}
